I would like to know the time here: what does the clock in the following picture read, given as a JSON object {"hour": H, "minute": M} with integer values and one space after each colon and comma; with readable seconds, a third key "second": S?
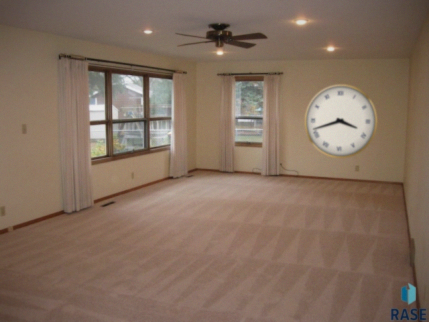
{"hour": 3, "minute": 42}
